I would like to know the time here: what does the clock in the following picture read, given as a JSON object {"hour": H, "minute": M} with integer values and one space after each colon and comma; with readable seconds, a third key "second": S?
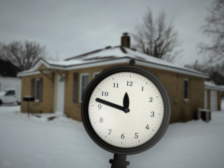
{"hour": 11, "minute": 47}
